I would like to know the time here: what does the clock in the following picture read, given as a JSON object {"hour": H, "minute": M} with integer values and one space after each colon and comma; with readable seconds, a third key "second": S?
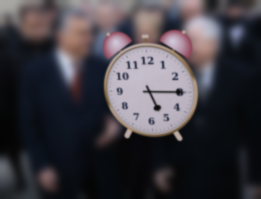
{"hour": 5, "minute": 15}
